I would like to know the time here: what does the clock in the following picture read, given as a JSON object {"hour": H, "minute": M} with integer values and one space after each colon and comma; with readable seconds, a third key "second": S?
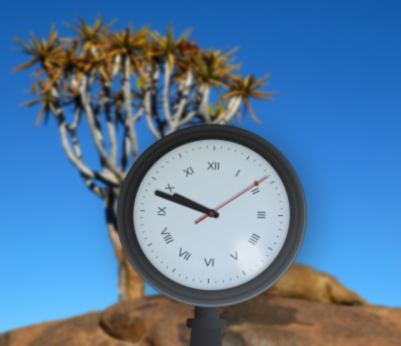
{"hour": 9, "minute": 48, "second": 9}
